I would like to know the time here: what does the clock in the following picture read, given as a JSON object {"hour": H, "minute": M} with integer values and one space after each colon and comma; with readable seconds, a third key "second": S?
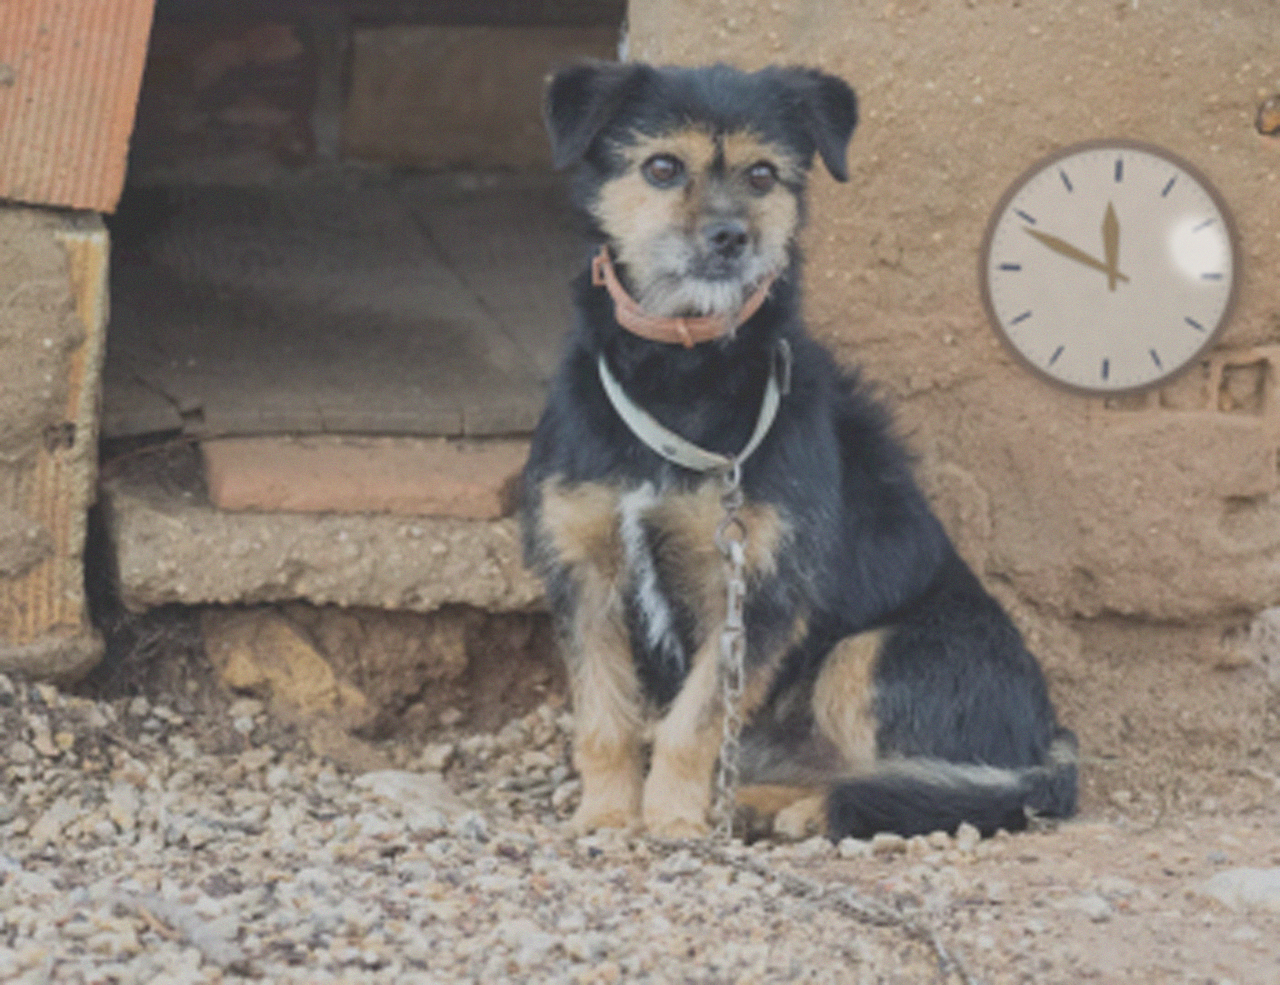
{"hour": 11, "minute": 49}
